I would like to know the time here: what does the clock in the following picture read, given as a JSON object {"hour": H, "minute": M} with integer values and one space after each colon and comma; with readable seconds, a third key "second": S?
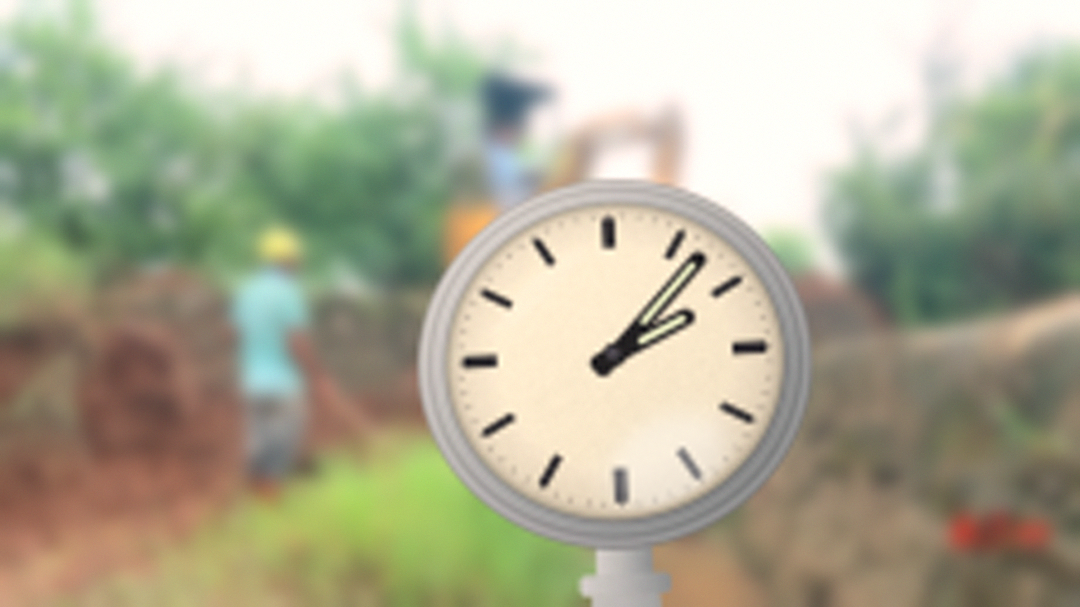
{"hour": 2, "minute": 7}
